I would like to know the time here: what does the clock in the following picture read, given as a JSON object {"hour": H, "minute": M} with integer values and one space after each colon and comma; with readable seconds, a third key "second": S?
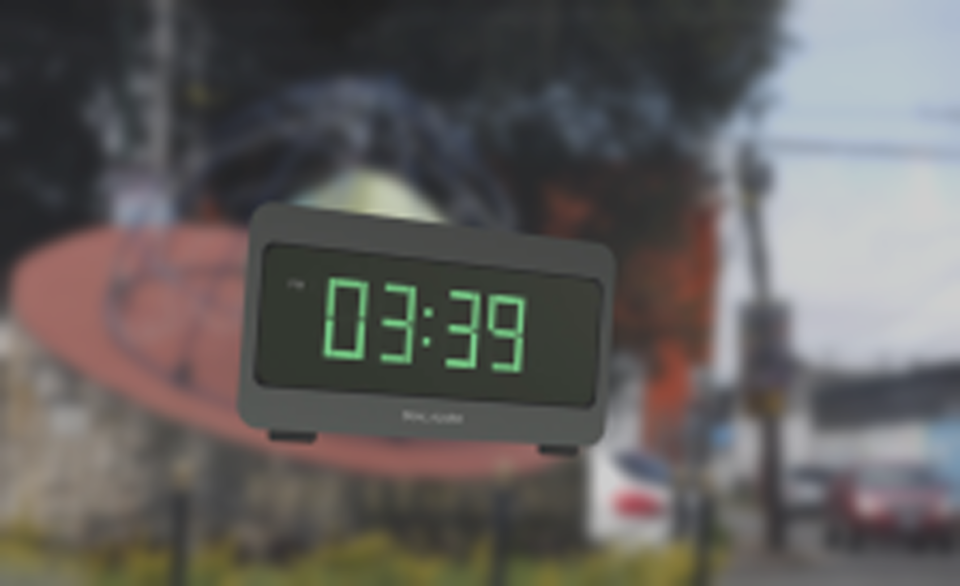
{"hour": 3, "minute": 39}
